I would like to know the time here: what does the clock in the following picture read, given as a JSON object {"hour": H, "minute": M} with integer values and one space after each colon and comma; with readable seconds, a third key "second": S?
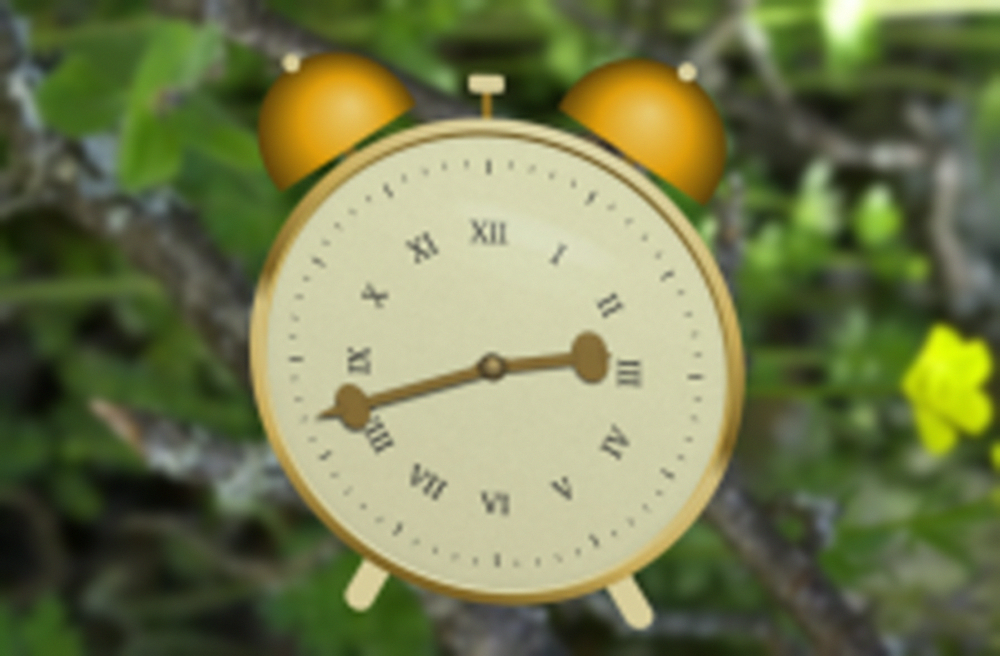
{"hour": 2, "minute": 42}
